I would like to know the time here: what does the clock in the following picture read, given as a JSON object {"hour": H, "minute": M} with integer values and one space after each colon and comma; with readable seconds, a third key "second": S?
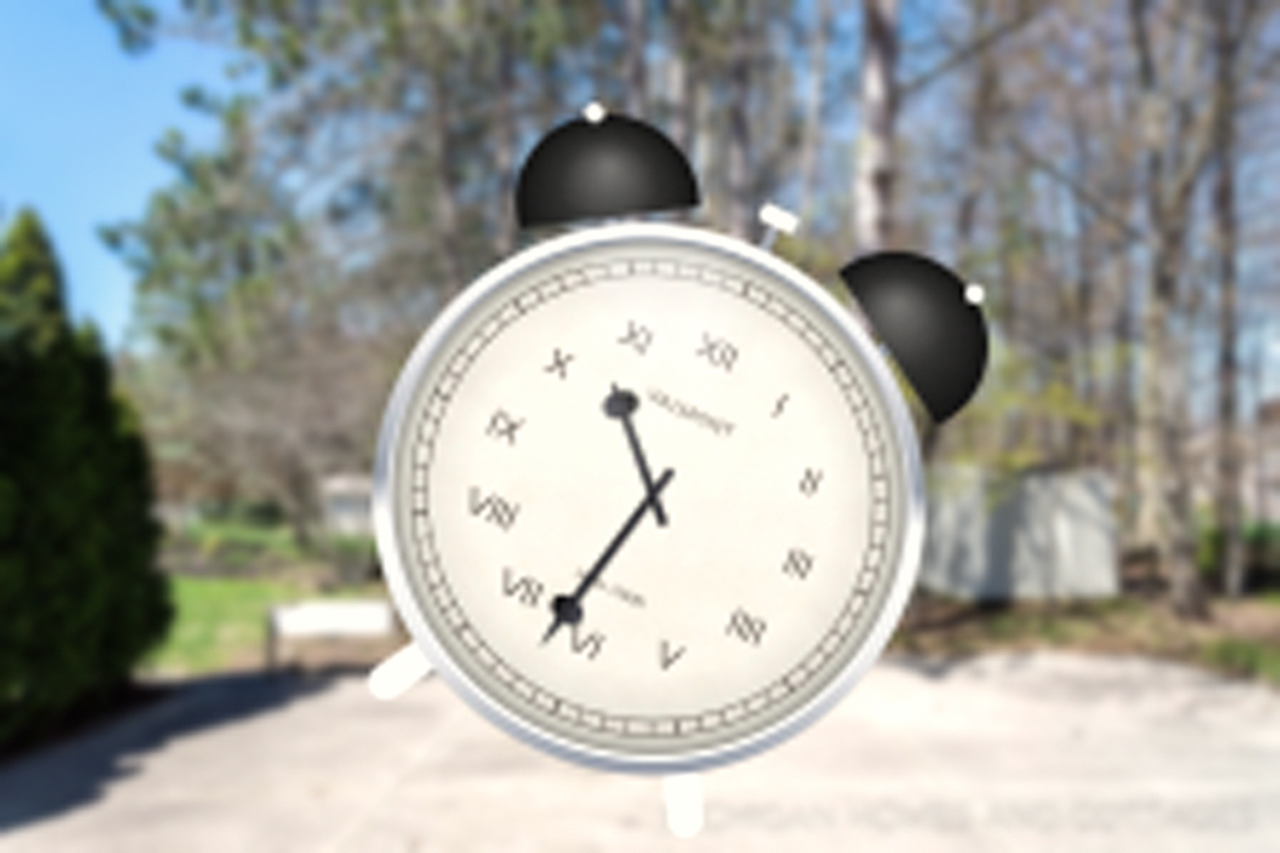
{"hour": 10, "minute": 32}
